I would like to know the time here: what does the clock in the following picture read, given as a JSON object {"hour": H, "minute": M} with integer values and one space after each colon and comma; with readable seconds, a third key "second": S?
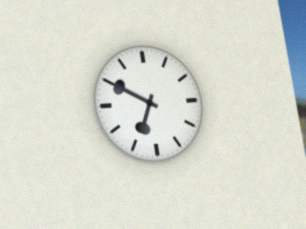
{"hour": 6, "minute": 50}
